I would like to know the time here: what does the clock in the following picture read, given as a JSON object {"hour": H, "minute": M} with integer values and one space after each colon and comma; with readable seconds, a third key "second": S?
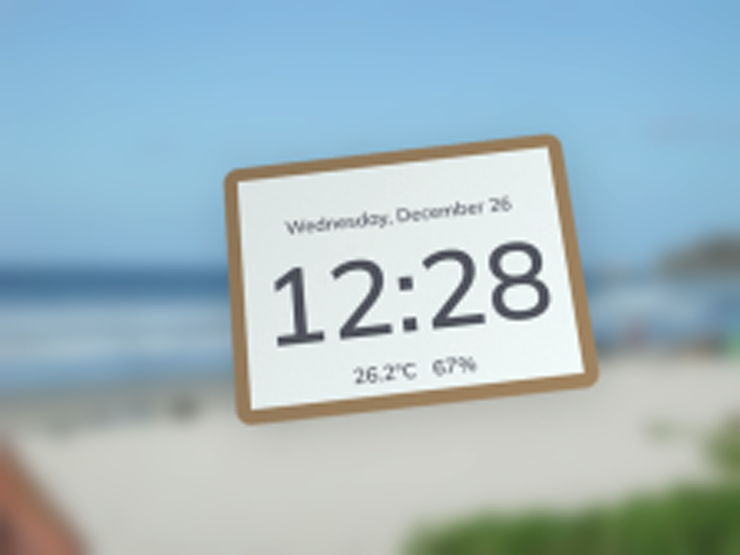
{"hour": 12, "minute": 28}
